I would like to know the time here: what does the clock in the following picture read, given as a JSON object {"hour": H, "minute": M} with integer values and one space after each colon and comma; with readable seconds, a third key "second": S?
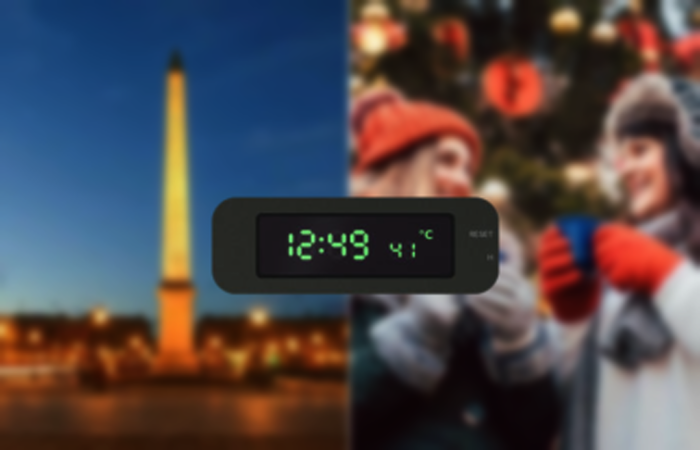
{"hour": 12, "minute": 49}
